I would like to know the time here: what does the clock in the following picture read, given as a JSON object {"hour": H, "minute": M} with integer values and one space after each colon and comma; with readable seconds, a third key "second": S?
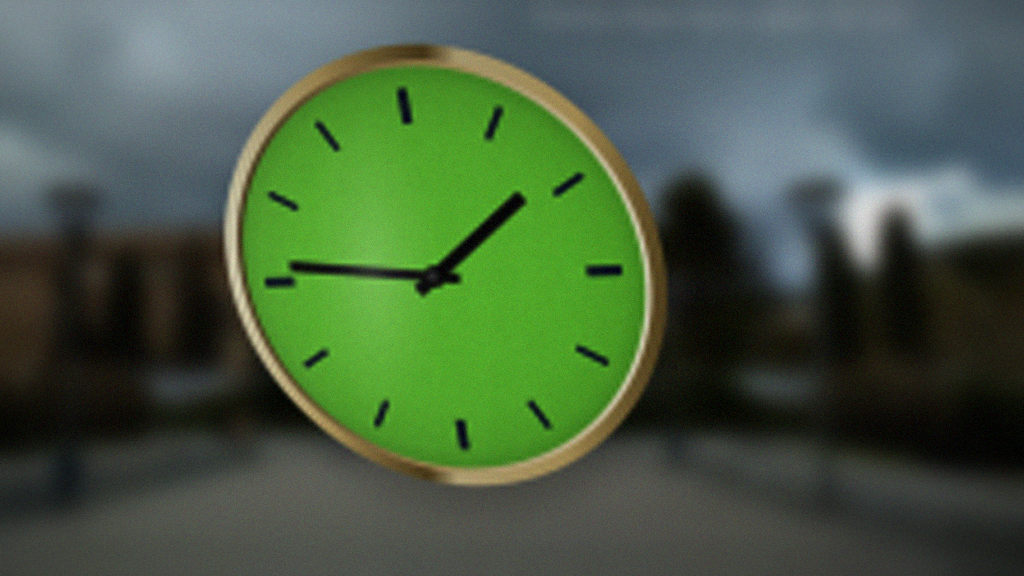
{"hour": 1, "minute": 46}
